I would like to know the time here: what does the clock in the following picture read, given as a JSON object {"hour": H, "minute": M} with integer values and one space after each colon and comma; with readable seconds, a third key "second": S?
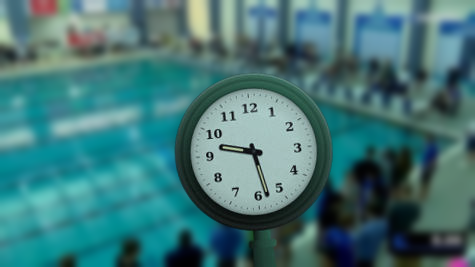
{"hour": 9, "minute": 28}
